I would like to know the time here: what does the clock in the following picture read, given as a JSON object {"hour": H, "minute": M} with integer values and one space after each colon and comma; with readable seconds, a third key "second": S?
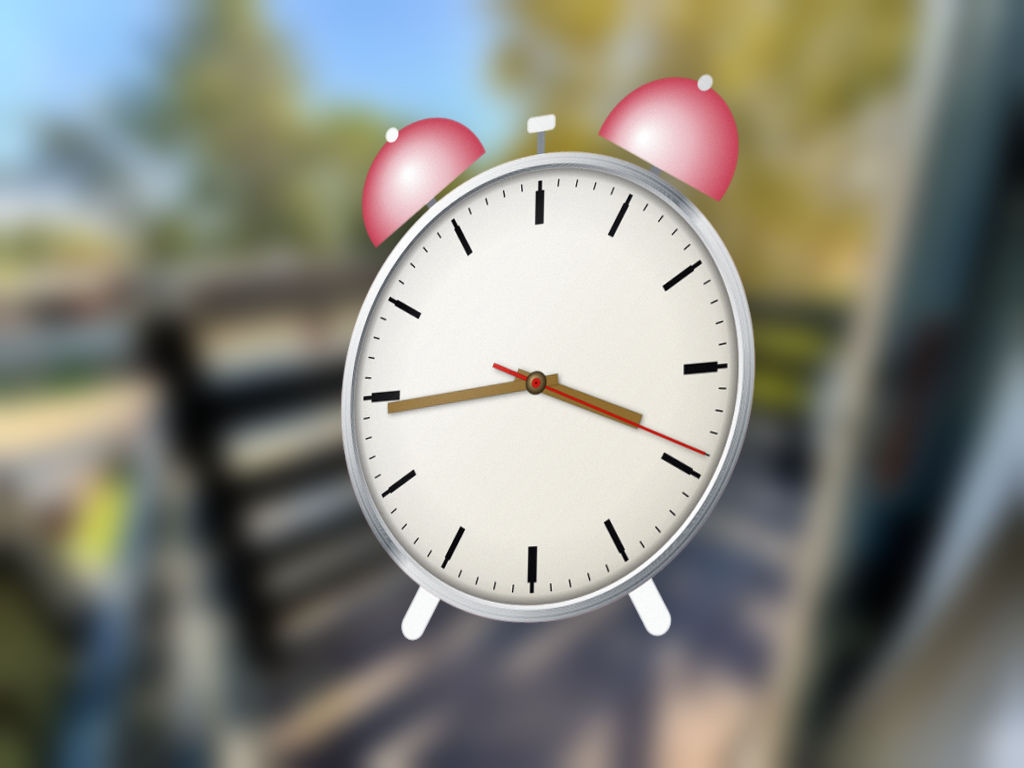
{"hour": 3, "minute": 44, "second": 19}
